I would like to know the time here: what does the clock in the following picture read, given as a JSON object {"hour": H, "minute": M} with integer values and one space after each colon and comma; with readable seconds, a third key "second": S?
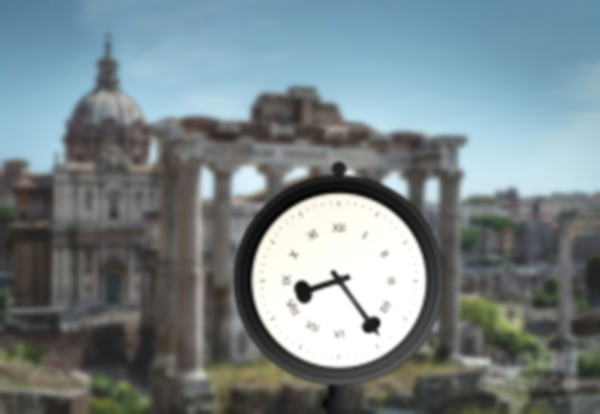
{"hour": 8, "minute": 24}
